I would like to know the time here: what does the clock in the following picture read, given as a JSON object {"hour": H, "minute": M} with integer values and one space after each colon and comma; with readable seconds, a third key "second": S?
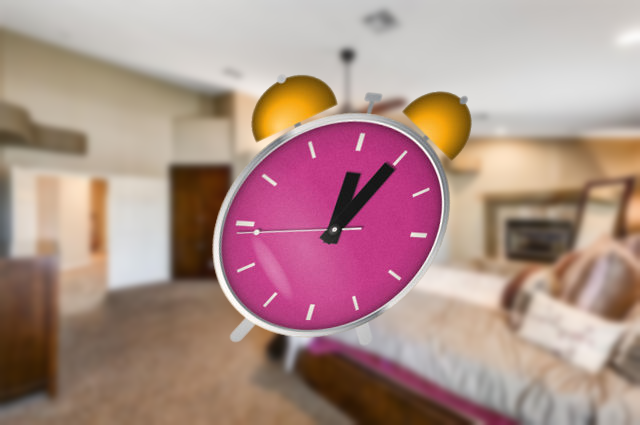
{"hour": 12, "minute": 4, "second": 44}
